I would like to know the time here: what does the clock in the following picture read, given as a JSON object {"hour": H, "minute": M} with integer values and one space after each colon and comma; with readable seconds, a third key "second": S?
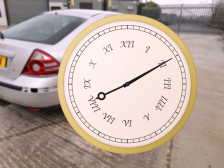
{"hour": 8, "minute": 10}
